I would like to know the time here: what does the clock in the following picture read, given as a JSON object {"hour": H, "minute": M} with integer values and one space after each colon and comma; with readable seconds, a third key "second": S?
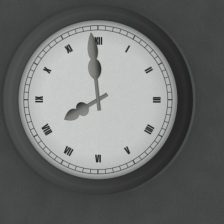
{"hour": 7, "minute": 59}
